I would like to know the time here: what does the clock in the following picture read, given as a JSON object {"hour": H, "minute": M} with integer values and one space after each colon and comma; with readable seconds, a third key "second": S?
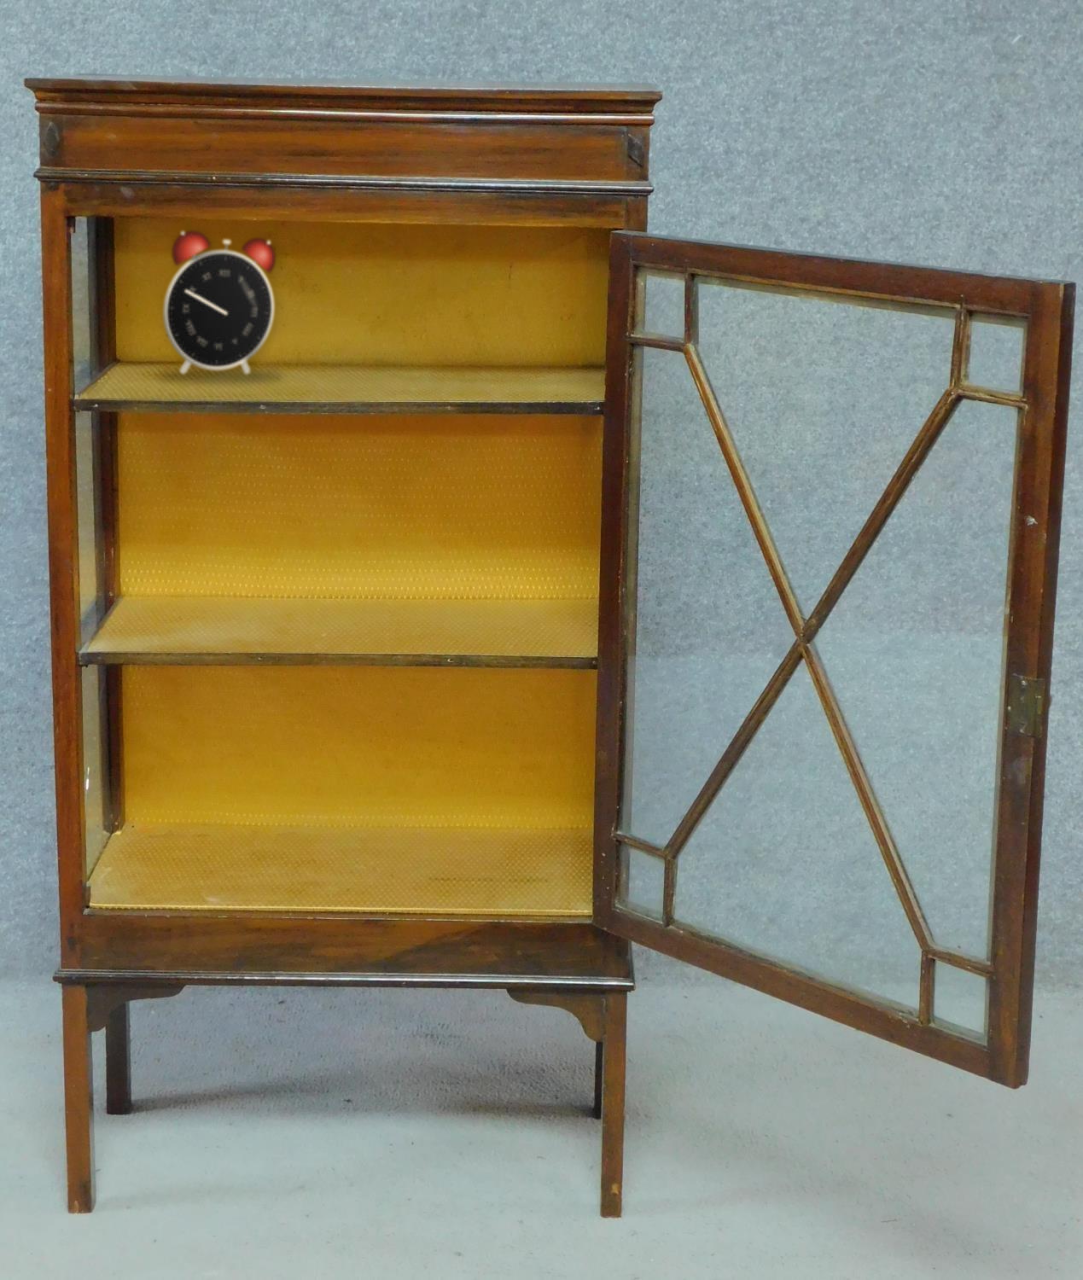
{"hour": 9, "minute": 49}
